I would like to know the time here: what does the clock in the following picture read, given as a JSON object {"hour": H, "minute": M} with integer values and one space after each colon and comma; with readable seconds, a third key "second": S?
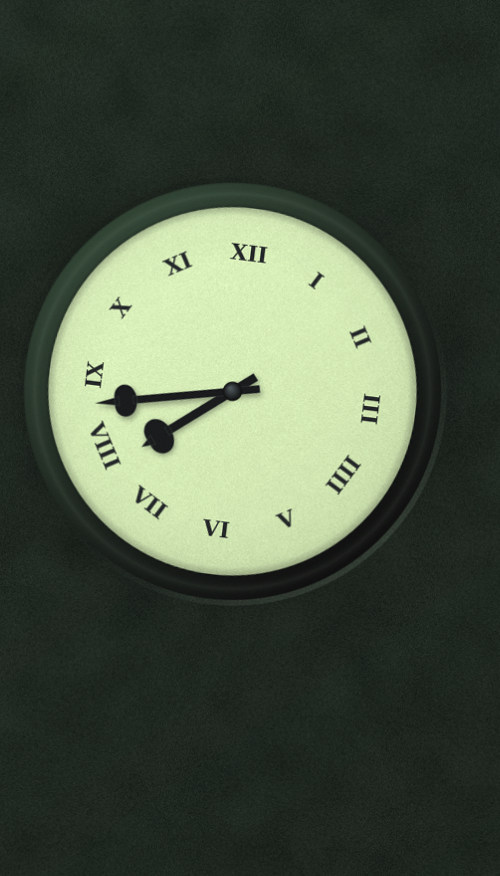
{"hour": 7, "minute": 43}
